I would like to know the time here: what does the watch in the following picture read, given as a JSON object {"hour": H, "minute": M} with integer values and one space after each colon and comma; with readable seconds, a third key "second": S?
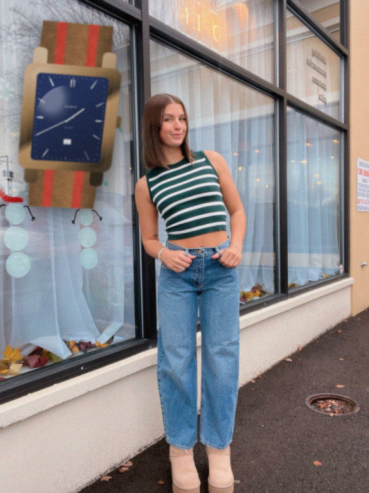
{"hour": 1, "minute": 40}
